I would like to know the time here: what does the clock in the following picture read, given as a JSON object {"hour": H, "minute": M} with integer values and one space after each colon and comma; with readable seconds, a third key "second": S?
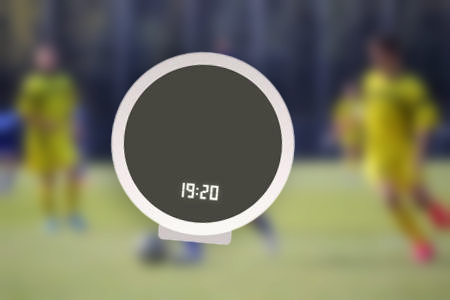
{"hour": 19, "minute": 20}
